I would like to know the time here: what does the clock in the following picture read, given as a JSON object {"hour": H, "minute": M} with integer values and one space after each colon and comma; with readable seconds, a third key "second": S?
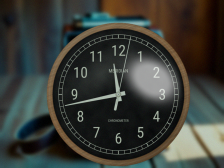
{"hour": 11, "minute": 43, "second": 2}
